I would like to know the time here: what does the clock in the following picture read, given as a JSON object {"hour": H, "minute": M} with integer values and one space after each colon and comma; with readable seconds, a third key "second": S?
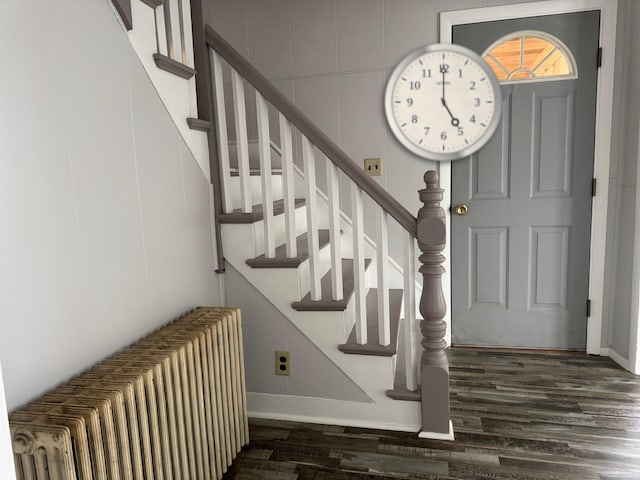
{"hour": 5, "minute": 0}
